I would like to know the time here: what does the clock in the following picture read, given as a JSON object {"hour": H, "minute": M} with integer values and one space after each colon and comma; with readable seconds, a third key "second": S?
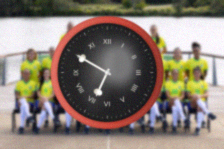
{"hour": 6, "minute": 50}
